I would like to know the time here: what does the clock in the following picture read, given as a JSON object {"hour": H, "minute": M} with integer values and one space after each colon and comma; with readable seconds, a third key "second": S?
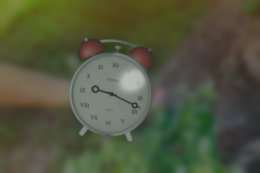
{"hour": 9, "minute": 18}
